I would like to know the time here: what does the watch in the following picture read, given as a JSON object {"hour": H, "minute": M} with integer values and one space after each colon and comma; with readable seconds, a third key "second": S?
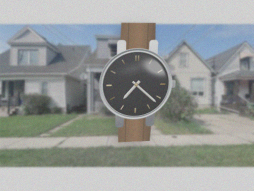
{"hour": 7, "minute": 22}
